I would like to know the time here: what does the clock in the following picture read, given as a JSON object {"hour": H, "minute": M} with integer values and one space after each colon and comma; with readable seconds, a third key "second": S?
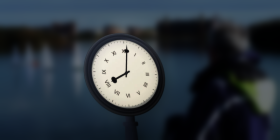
{"hour": 8, "minute": 1}
